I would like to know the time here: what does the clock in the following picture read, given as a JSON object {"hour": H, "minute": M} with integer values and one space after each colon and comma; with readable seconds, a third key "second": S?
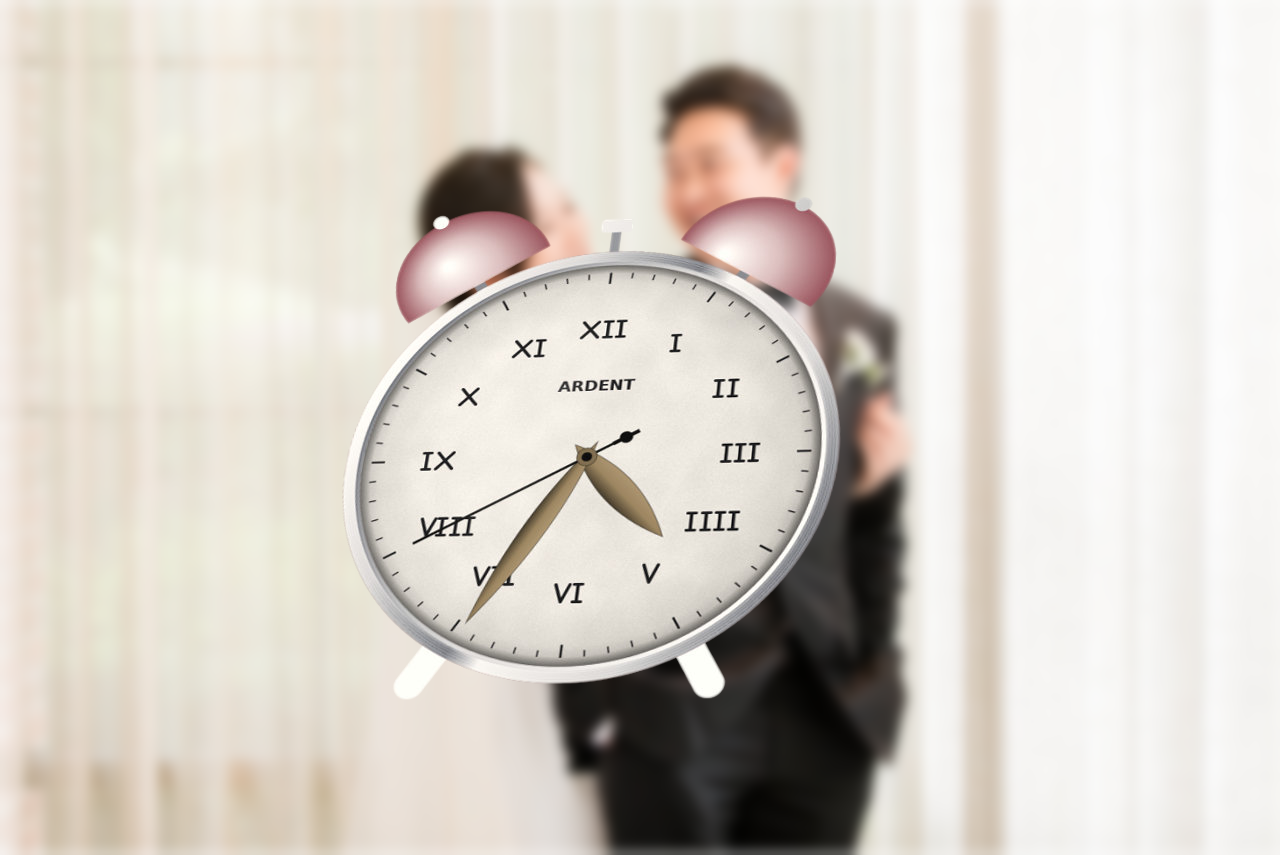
{"hour": 4, "minute": 34, "second": 40}
